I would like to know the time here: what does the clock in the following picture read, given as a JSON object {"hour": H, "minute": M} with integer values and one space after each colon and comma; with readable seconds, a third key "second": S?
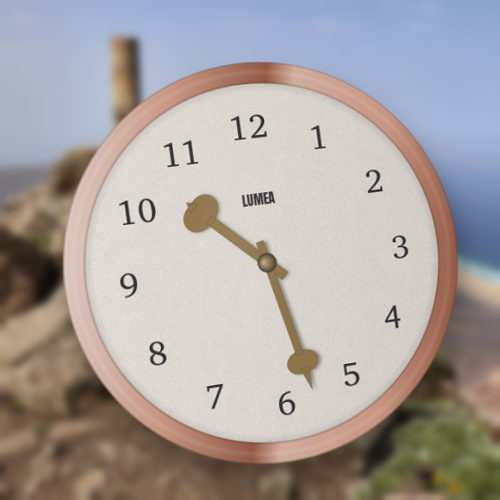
{"hour": 10, "minute": 28}
